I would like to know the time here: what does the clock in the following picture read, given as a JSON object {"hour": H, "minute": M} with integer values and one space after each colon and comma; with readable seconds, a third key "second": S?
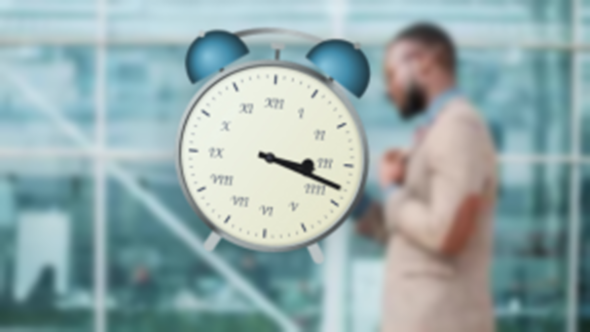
{"hour": 3, "minute": 18}
